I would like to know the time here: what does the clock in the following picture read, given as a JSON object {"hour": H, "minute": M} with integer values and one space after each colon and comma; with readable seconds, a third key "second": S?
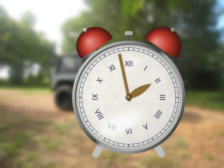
{"hour": 1, "minute": 58}
